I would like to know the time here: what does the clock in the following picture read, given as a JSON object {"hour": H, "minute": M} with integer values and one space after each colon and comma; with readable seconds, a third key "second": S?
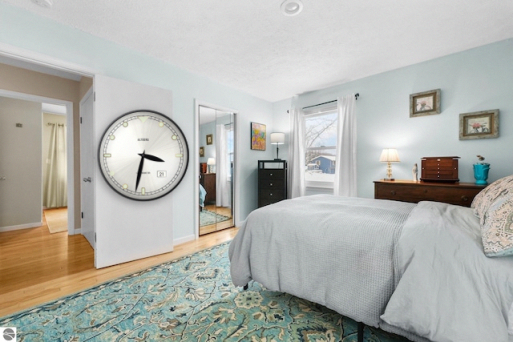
{"hour": 3, "minute": 32}
